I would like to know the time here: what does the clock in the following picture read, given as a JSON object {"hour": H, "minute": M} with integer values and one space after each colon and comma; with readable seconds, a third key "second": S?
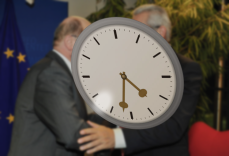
{"hour": 4, "minute": 32}
